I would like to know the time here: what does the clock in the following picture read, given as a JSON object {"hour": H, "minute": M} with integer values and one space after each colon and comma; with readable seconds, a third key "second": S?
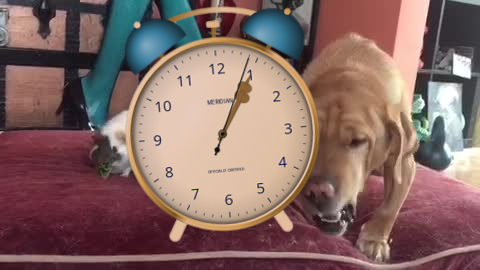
{"hour": 1, "minute": 5, "second": 4}
